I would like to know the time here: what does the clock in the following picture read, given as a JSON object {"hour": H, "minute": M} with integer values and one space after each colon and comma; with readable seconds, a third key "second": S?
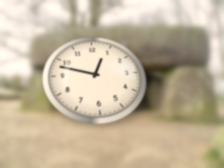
{"hour": 12, "minute": 48}
